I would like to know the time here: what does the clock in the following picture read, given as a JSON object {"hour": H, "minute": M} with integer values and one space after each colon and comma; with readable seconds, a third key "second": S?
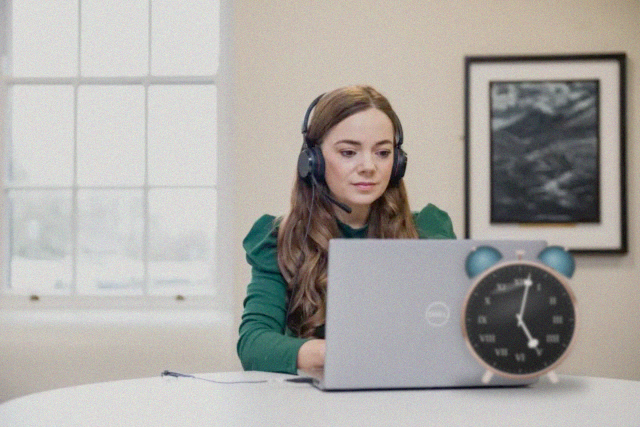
{"hour": 5, "minute": 2}
